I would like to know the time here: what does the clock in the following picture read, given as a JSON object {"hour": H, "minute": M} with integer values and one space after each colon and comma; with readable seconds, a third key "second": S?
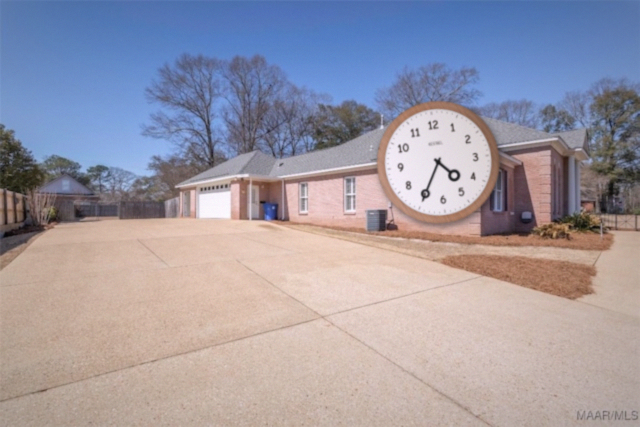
{"hour": 4, "minute": 35}
